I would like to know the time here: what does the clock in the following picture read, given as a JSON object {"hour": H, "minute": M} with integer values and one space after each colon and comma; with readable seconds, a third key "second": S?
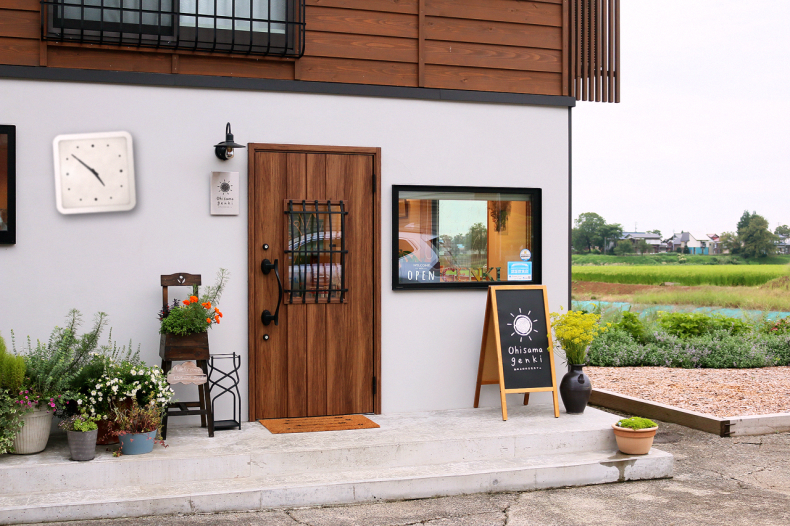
{"hour": 4, "minute": 52}
